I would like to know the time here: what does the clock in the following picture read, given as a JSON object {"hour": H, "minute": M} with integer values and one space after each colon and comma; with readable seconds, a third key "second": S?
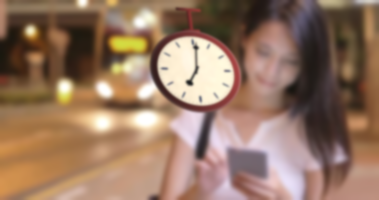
{"hour": 7, "minute": 1}
